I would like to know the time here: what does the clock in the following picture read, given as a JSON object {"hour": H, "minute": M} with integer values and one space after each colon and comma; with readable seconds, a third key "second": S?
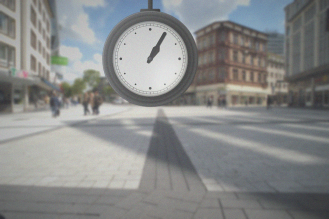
{"hour": 1, "minute": 5}
